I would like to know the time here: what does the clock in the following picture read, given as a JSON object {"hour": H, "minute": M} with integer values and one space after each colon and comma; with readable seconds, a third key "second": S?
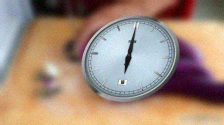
{"hour": 6, "minute": 0}
